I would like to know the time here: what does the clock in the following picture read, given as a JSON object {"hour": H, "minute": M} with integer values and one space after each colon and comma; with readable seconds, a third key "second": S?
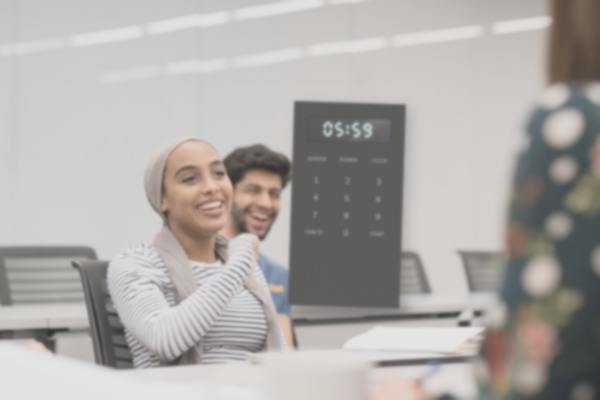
{"hour": 5, "minute": 59}
